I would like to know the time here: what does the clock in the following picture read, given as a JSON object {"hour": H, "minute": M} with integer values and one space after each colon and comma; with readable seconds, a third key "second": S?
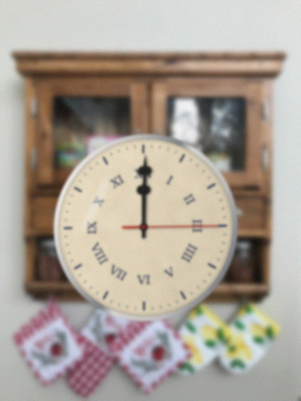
{"hour": 12, "minute": 0, "second": 15}
